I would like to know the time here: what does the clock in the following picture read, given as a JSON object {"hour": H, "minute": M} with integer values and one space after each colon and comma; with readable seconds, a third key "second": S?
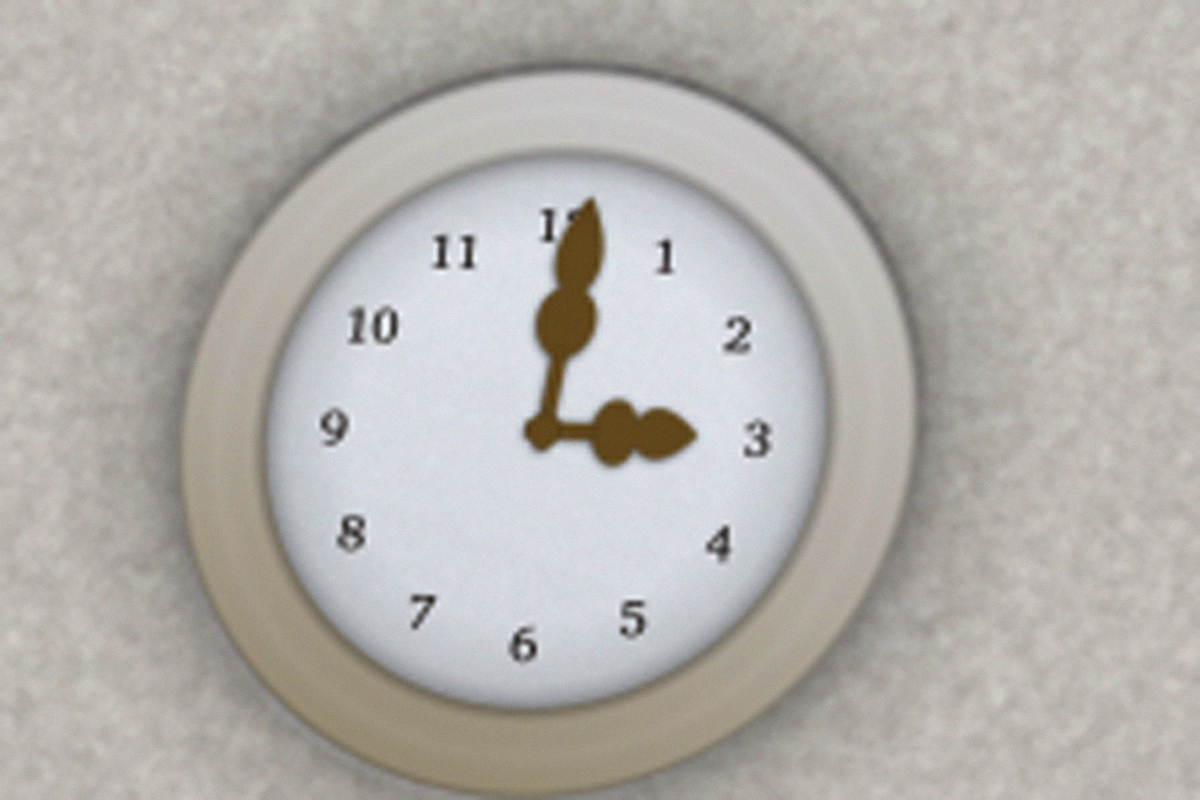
{"hour": 3, "minute": 1}
